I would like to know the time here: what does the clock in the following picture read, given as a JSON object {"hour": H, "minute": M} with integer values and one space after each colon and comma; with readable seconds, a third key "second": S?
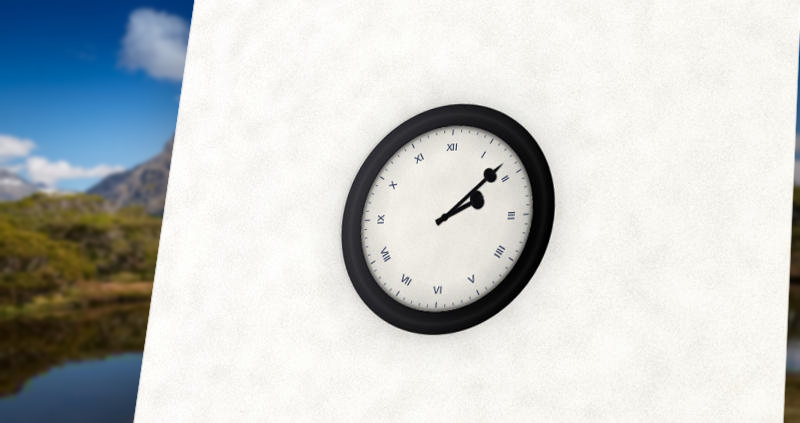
{"hour": 2, "minute": 8}
